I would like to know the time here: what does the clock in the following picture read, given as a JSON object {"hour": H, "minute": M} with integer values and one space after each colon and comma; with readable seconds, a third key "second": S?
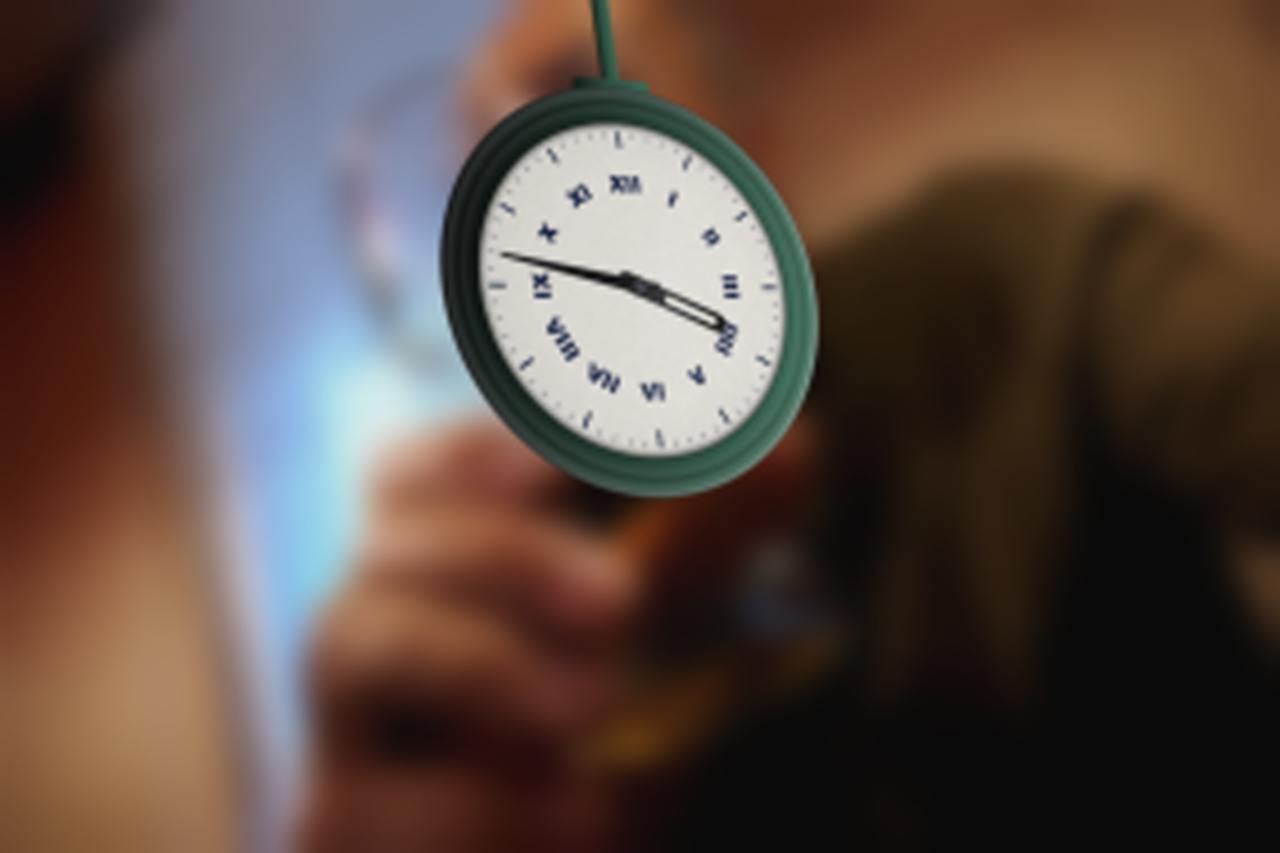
{"hour": 3, "minute": 47}
